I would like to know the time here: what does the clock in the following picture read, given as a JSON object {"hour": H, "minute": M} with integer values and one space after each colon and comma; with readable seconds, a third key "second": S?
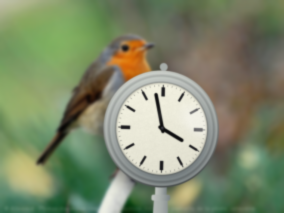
{"hour": 3, "minute": 58}
